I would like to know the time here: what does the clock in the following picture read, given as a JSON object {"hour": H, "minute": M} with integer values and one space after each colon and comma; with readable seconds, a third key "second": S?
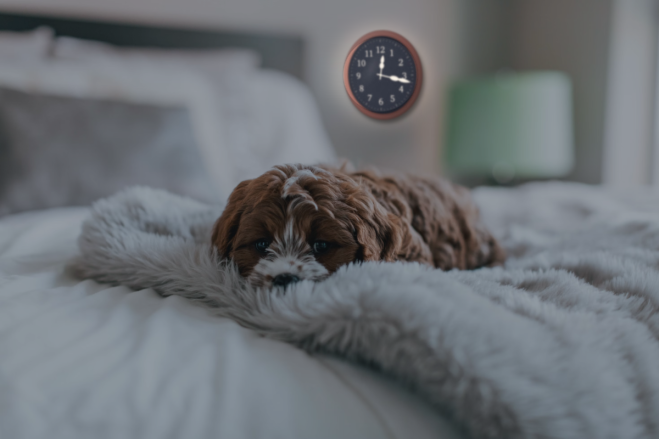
{"hour": 12, "minute": 17}
